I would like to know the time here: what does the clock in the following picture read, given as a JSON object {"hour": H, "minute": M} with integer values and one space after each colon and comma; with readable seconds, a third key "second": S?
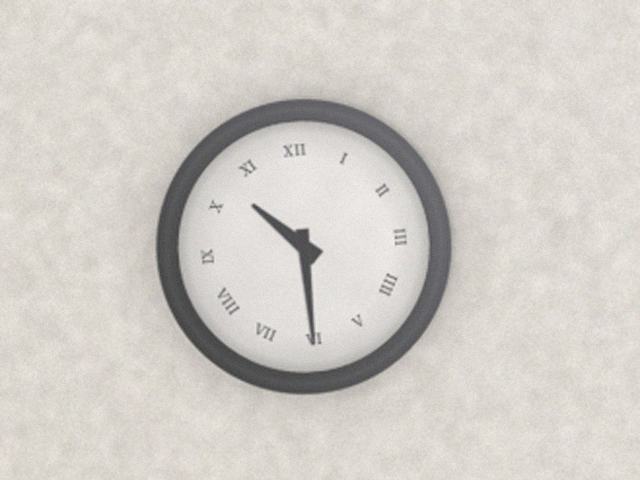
{"hour": 10, "minute": 30}
